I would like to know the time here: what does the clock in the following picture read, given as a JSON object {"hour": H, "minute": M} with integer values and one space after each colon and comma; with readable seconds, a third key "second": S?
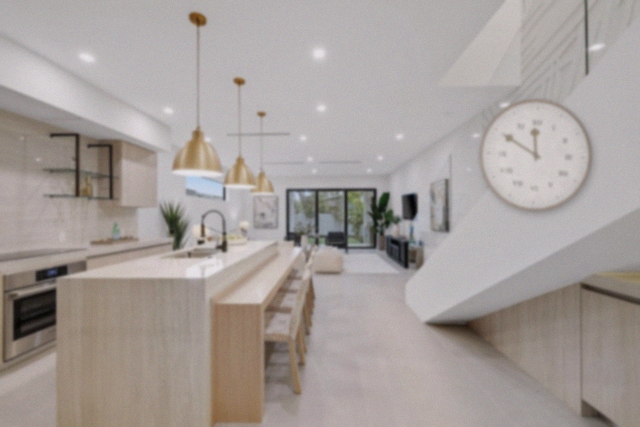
{"hour": 11, "minute": 50}
